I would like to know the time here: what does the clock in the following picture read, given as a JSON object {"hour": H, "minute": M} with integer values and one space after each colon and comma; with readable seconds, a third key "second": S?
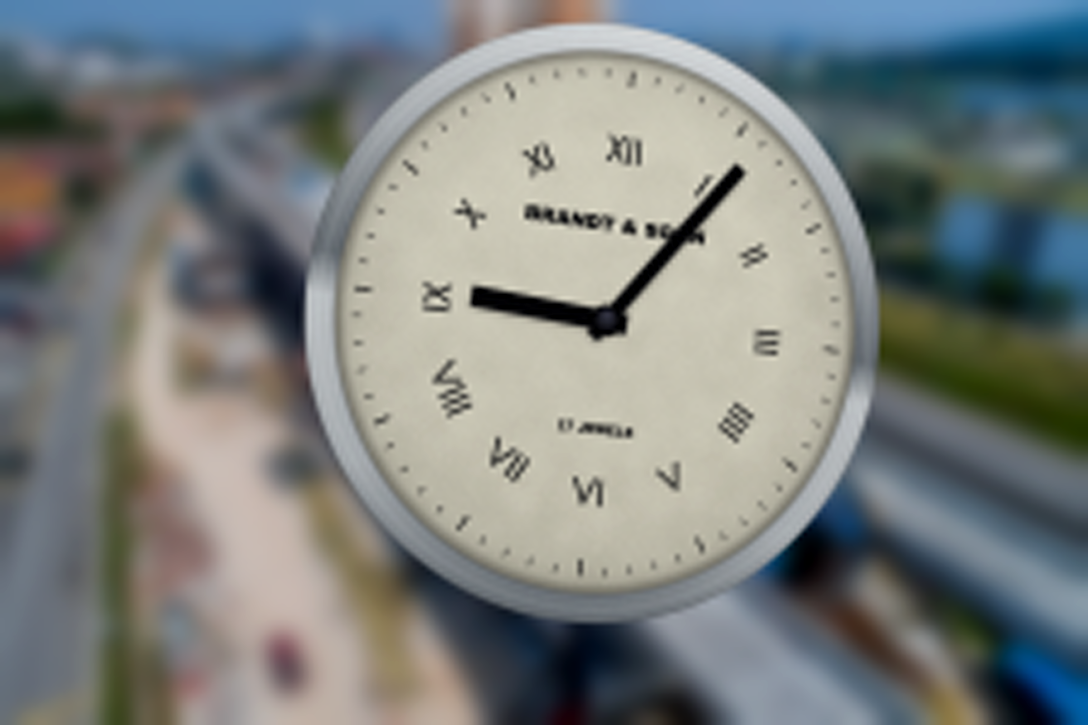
{"hour": 9, "minute": 6}
